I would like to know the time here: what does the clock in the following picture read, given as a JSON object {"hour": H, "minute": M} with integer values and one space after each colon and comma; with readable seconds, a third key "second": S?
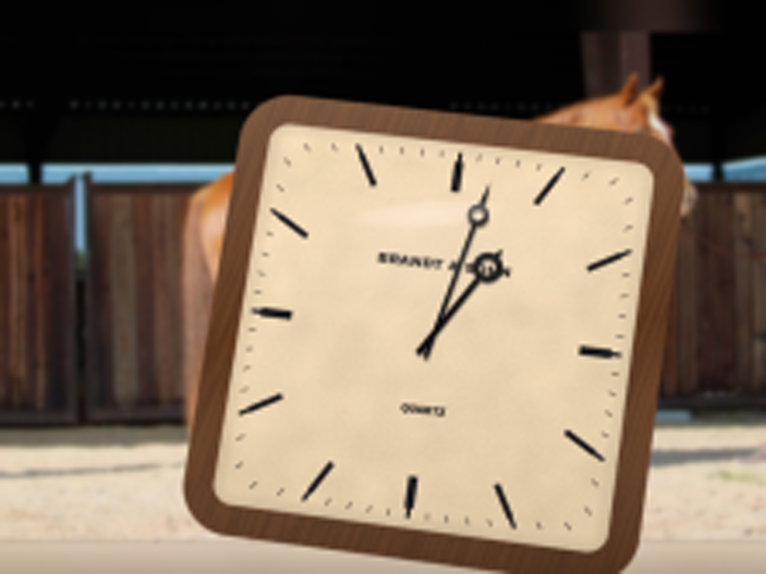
{"hour": 1, "minute": 2}
